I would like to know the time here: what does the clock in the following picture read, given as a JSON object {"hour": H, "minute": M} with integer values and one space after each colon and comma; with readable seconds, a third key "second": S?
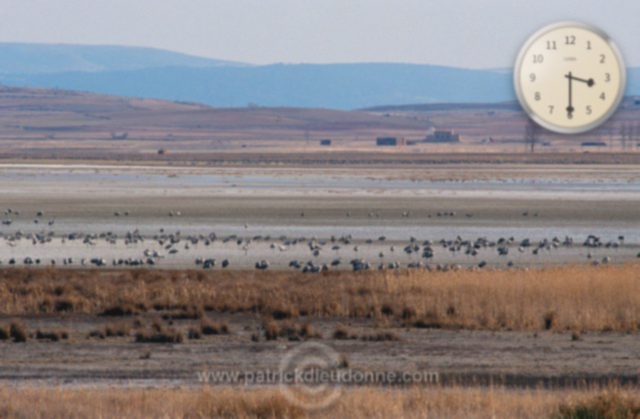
{"hour": 3, "minute": 30}
